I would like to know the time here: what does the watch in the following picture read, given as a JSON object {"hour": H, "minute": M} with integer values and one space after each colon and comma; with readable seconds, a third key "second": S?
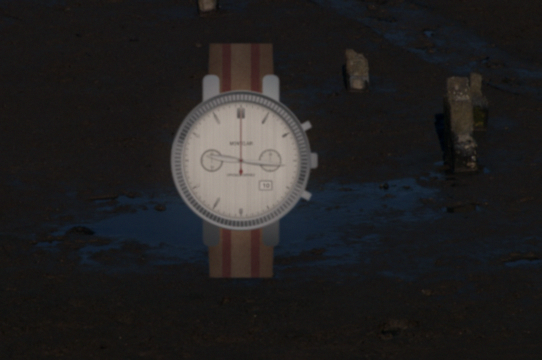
{"hour": 9, "minute": 16}
